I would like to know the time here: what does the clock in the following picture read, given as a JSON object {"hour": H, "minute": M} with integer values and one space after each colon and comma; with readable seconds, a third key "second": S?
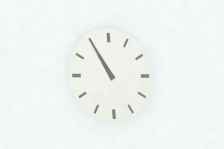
{"hour": 10, "minute": 55}
